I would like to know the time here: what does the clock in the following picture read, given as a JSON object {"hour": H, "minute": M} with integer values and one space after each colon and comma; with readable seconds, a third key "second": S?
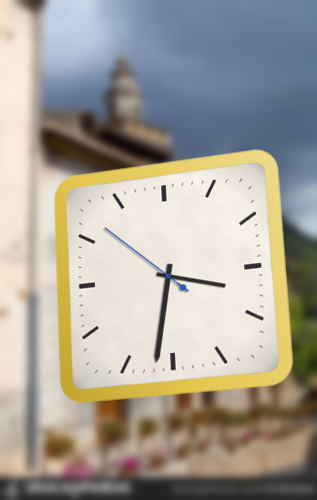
{"hour": 3, "minute": 31, "second": 52}
